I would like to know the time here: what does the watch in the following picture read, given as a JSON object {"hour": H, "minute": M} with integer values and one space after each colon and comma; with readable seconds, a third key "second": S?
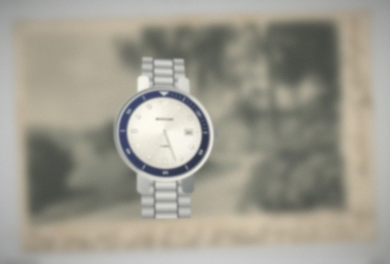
{"hour": 5, "minute": 27}
